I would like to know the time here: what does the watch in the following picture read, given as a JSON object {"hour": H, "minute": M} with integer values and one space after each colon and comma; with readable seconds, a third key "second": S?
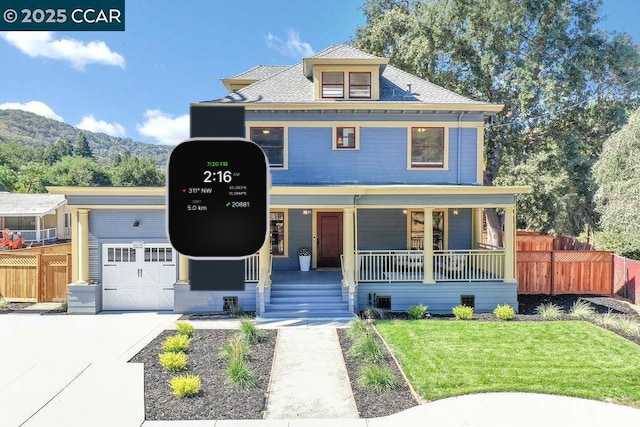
{"hour": 2, "minute": 16}
